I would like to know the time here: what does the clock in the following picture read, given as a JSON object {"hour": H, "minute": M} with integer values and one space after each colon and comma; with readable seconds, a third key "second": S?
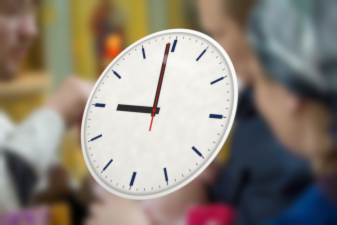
{"hour": 8, "minute": 58, "second": 59}
